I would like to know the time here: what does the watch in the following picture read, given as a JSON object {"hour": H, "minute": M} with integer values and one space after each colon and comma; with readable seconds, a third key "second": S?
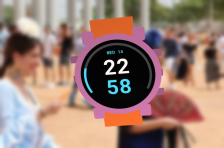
{"hour": 22, "minute": 58}
